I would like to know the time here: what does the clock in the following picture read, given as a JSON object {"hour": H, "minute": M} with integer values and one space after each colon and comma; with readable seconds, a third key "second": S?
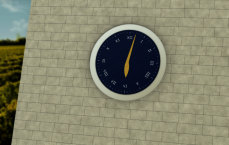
{"hour": 6, "minute": 2}
